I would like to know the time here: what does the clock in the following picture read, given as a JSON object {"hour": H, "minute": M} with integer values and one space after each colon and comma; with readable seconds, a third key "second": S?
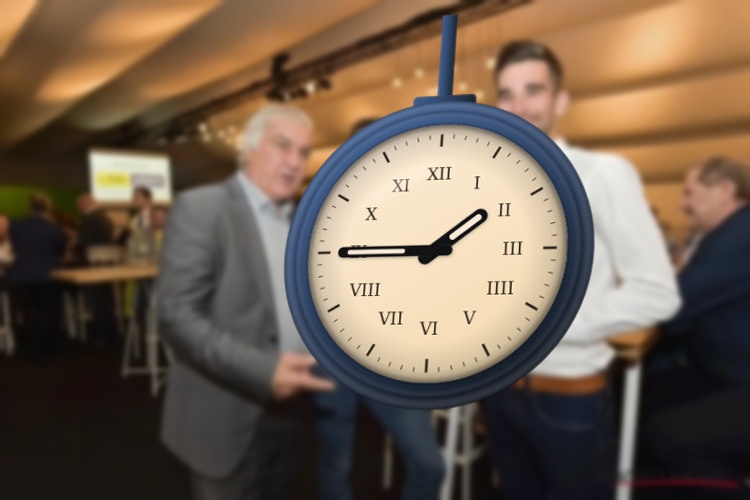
{"hour": 1, "minute": 45}
